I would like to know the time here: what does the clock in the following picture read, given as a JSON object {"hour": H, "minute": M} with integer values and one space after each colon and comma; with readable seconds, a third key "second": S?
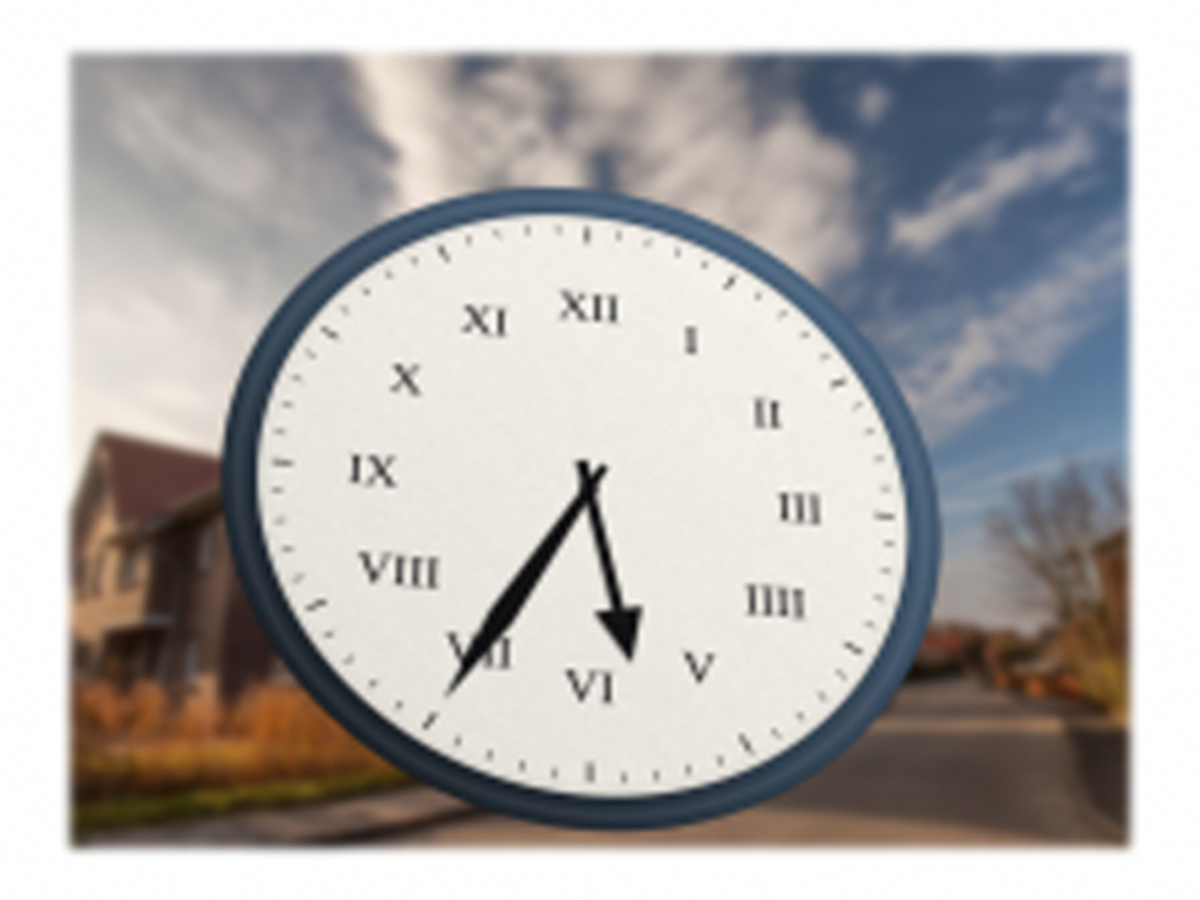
{"hour": 5, "minute": 35}
